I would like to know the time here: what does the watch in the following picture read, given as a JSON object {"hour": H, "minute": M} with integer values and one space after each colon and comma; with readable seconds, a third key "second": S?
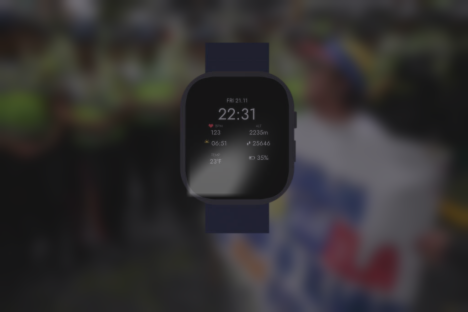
{"hour": 22, "minute": 31}
